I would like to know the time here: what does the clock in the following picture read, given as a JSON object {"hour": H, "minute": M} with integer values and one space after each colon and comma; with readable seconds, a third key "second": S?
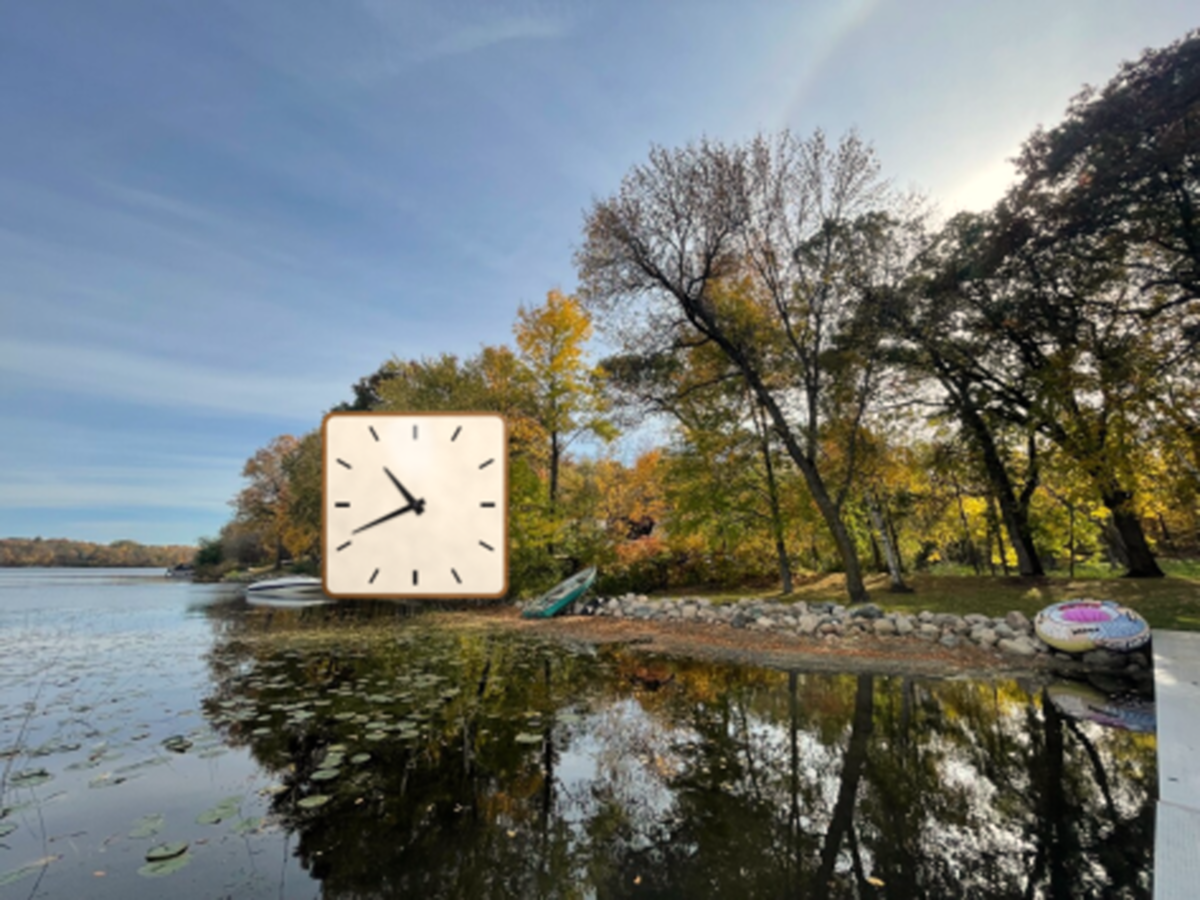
{"hour": 10, "minute": 41}
